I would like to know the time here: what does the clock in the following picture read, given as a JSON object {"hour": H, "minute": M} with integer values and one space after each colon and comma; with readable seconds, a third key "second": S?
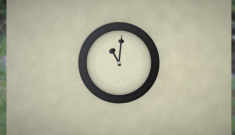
{"hour": 11, "minute": 1}
